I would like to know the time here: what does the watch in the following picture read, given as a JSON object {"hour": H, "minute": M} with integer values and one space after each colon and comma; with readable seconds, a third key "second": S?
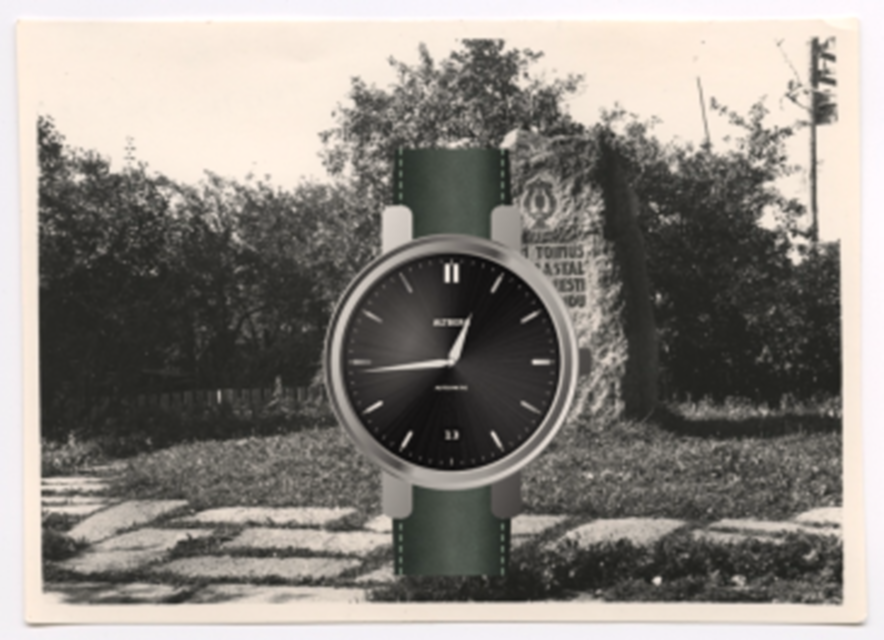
{"hour": 12, "minute": 44}
